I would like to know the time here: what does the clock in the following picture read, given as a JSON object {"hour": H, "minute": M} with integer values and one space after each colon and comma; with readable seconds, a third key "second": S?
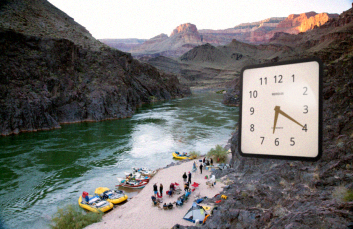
{"hour": 6, "minute": 20}
